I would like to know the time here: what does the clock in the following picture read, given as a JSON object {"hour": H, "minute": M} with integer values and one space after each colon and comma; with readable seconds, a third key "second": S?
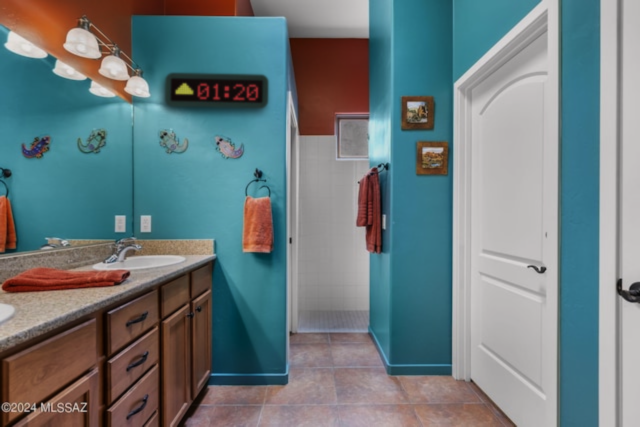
{"hour": 1, "minute": 20}
